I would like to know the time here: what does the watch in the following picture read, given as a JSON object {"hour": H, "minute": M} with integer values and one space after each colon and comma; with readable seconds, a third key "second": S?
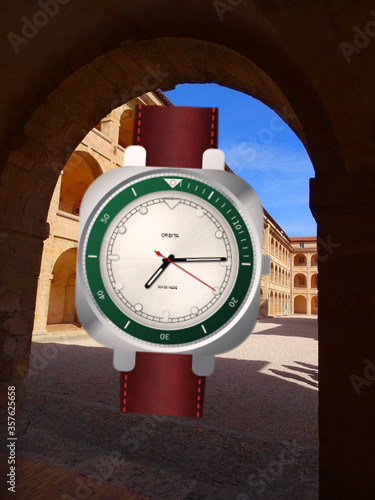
{"hour": 7, "minute": 14, "second": 20}
